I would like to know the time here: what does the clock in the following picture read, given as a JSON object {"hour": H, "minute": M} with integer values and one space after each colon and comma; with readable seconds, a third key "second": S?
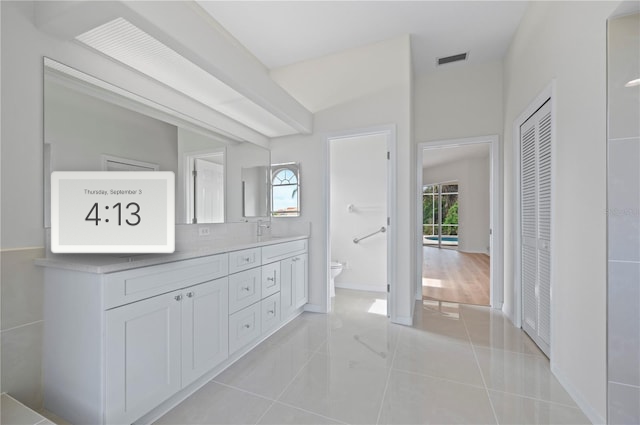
{"hour": 4, "minute": 13}
